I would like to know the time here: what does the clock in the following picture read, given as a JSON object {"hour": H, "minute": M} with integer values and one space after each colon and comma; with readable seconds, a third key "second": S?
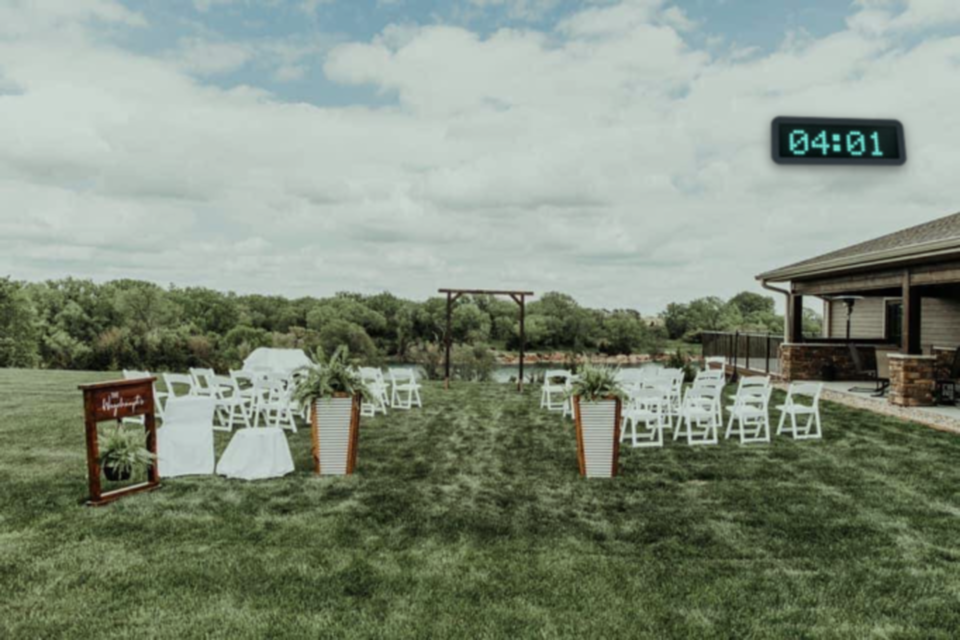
{"hour": 4, "minute": 1}
